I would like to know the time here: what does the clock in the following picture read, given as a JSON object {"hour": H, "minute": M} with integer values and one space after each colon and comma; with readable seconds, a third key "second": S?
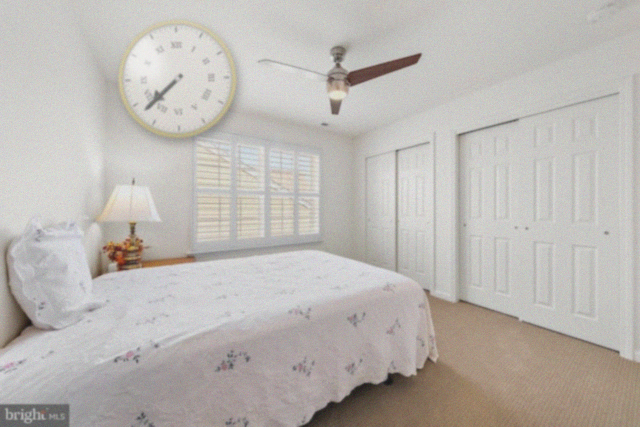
{"hour": 7, "minute": 38}
